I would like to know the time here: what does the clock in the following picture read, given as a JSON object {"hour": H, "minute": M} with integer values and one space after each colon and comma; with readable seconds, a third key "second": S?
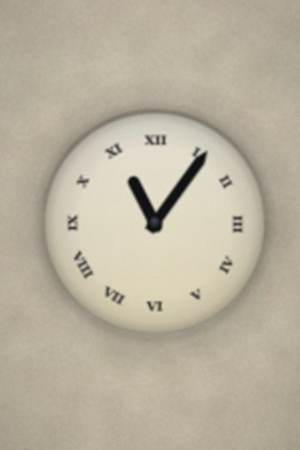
{"hour": 11, "minute": 6}
